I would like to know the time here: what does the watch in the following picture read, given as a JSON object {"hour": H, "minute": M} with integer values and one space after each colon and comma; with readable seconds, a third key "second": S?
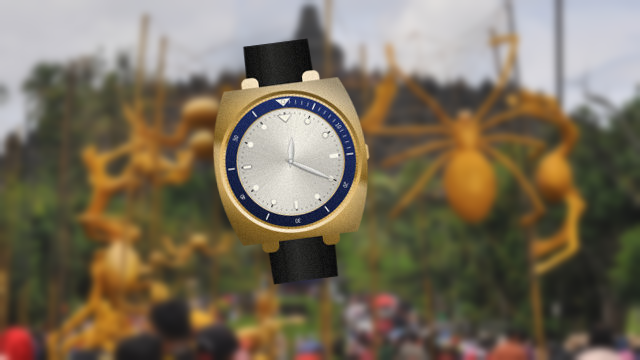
{"hour": 12, "minute": 20}
